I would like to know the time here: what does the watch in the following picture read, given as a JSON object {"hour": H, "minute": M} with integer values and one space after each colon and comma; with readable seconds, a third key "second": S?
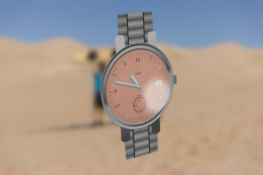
{"hour": 10, "minute": 48}
